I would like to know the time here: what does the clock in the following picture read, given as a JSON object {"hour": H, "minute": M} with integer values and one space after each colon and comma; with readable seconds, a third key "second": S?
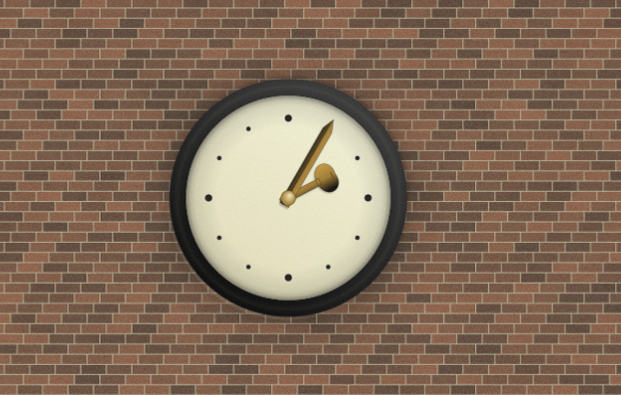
{"hour": 2, "minute": 5}
